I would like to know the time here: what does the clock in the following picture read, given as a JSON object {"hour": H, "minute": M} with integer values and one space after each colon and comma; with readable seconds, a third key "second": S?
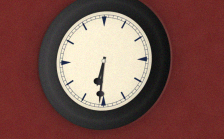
{"hour": 6, "minute": 31}
